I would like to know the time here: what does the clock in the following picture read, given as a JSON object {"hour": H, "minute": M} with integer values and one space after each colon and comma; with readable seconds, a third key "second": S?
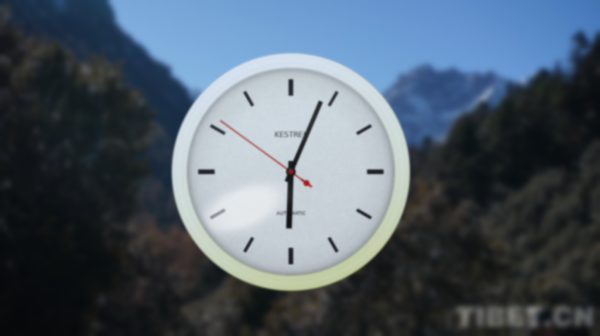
{"hour": 6, "minute": 3, "second": 51}
